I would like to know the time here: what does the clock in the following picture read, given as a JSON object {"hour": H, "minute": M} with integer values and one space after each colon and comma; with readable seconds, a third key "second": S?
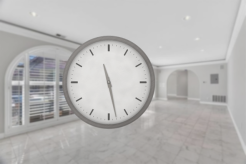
{"hour": 11, "minute": 28}
